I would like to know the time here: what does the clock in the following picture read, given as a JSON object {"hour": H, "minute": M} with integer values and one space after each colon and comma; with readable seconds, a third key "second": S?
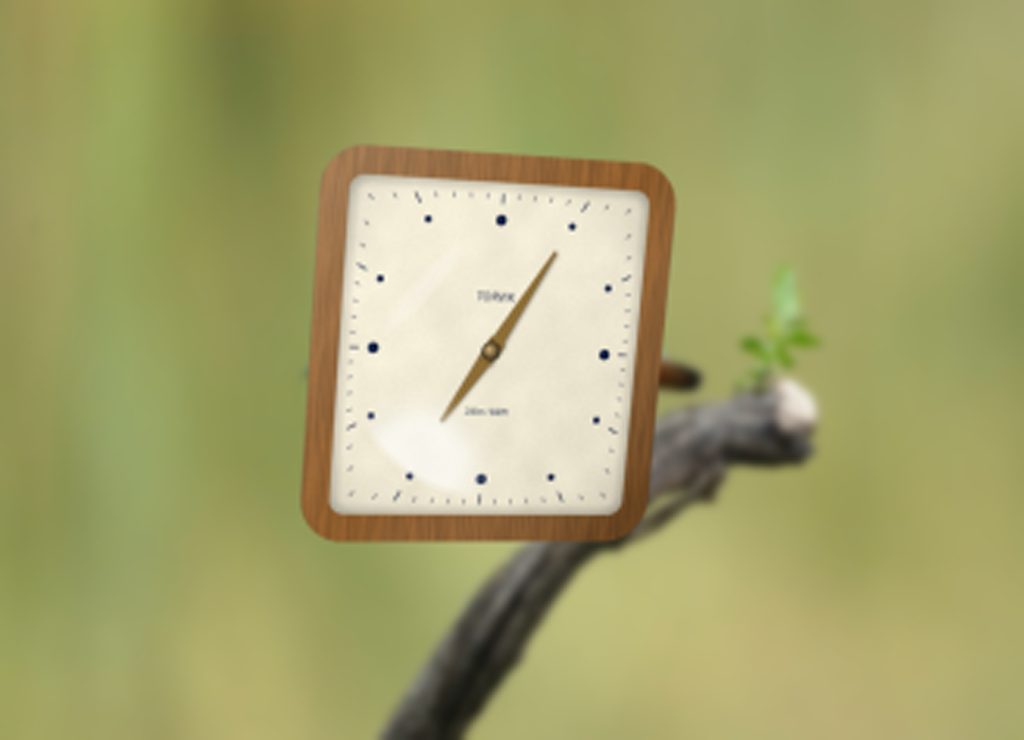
{"hour": 7, "minute": 5}
